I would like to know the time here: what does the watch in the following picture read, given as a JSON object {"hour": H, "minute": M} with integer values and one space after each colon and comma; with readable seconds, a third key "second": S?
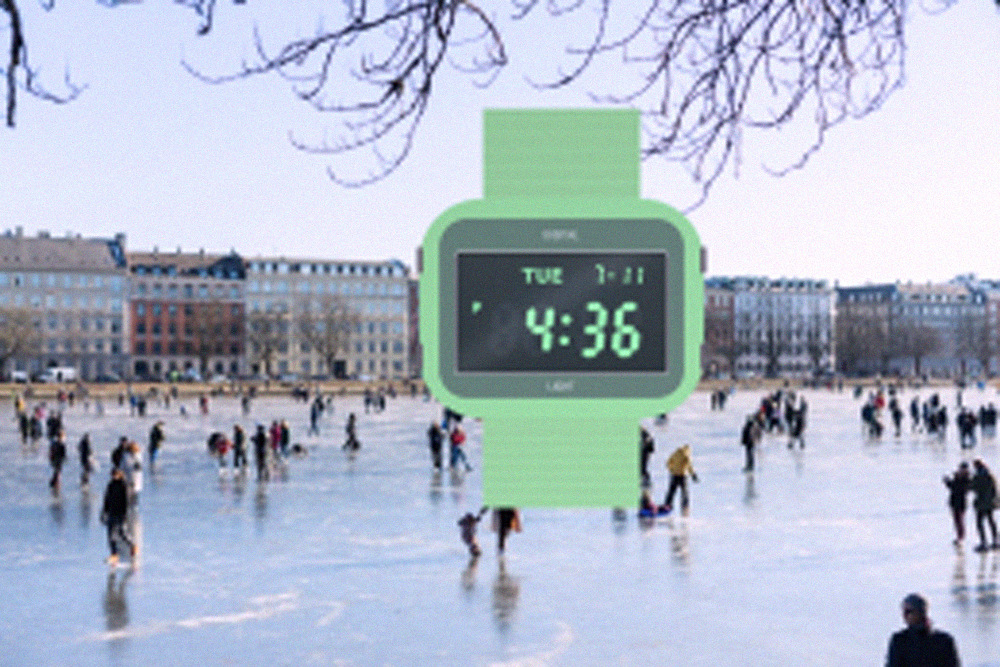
{"hour": 4, "minute": 36}
